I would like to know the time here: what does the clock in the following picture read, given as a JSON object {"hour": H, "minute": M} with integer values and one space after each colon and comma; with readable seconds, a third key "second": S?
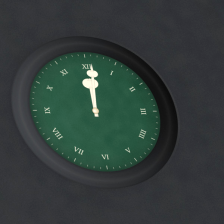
{"hour": 12, "minute": 1}
